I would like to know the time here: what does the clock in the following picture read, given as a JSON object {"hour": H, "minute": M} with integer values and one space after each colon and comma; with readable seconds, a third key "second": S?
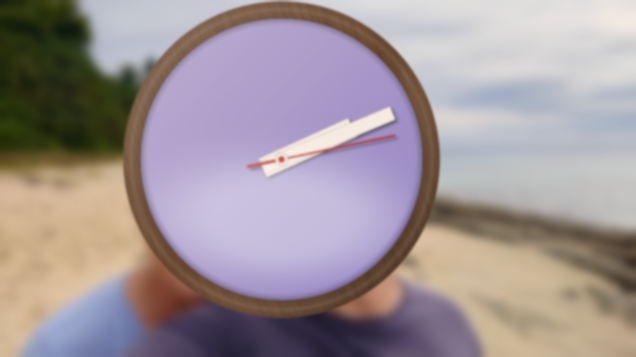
{"hour": 2, "minute": 11, "second": 13}
